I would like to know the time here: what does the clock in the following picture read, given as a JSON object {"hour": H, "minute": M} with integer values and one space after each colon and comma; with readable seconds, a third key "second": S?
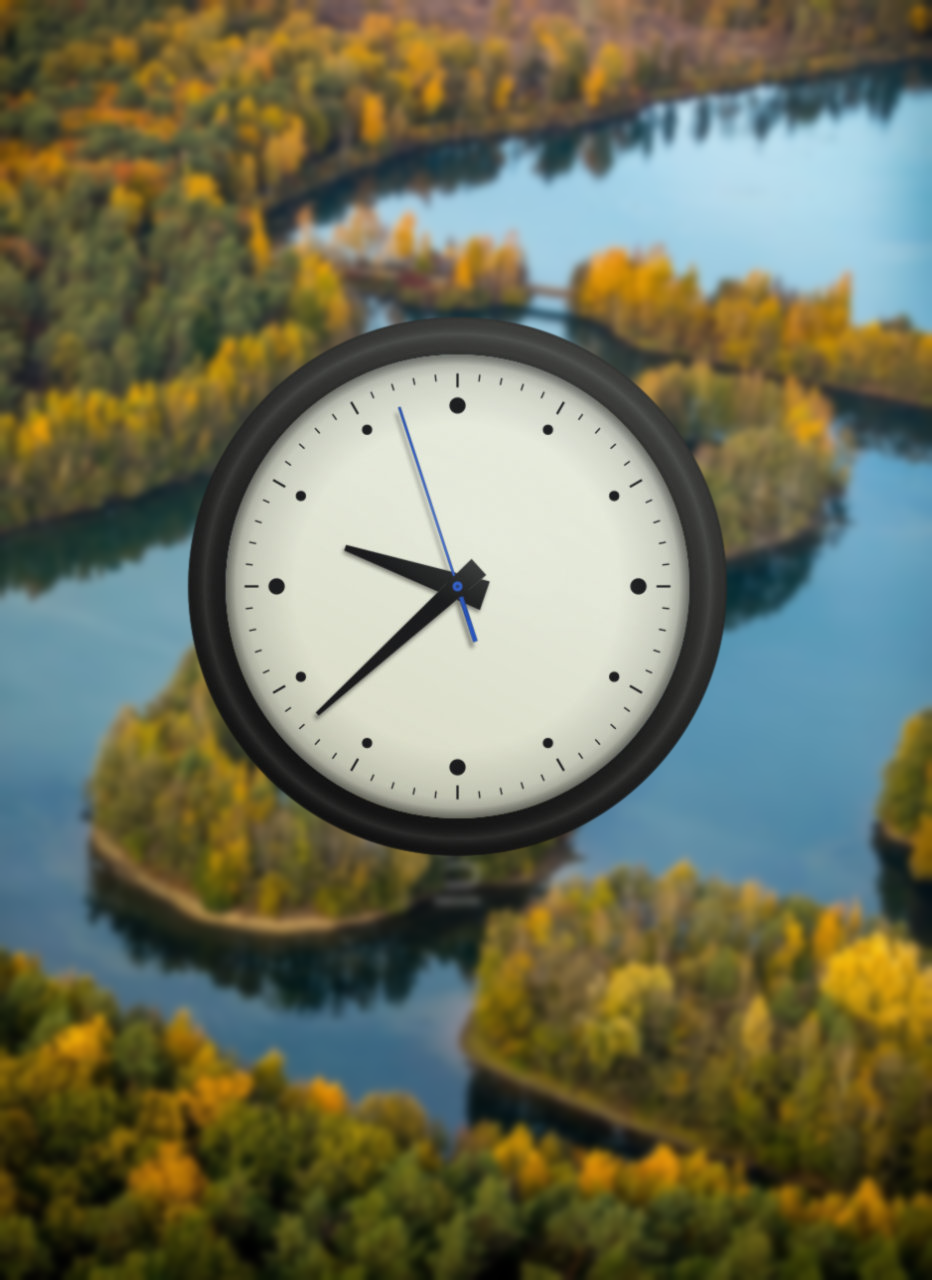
{"hour": 9, "minute": 37, "second": 57}
